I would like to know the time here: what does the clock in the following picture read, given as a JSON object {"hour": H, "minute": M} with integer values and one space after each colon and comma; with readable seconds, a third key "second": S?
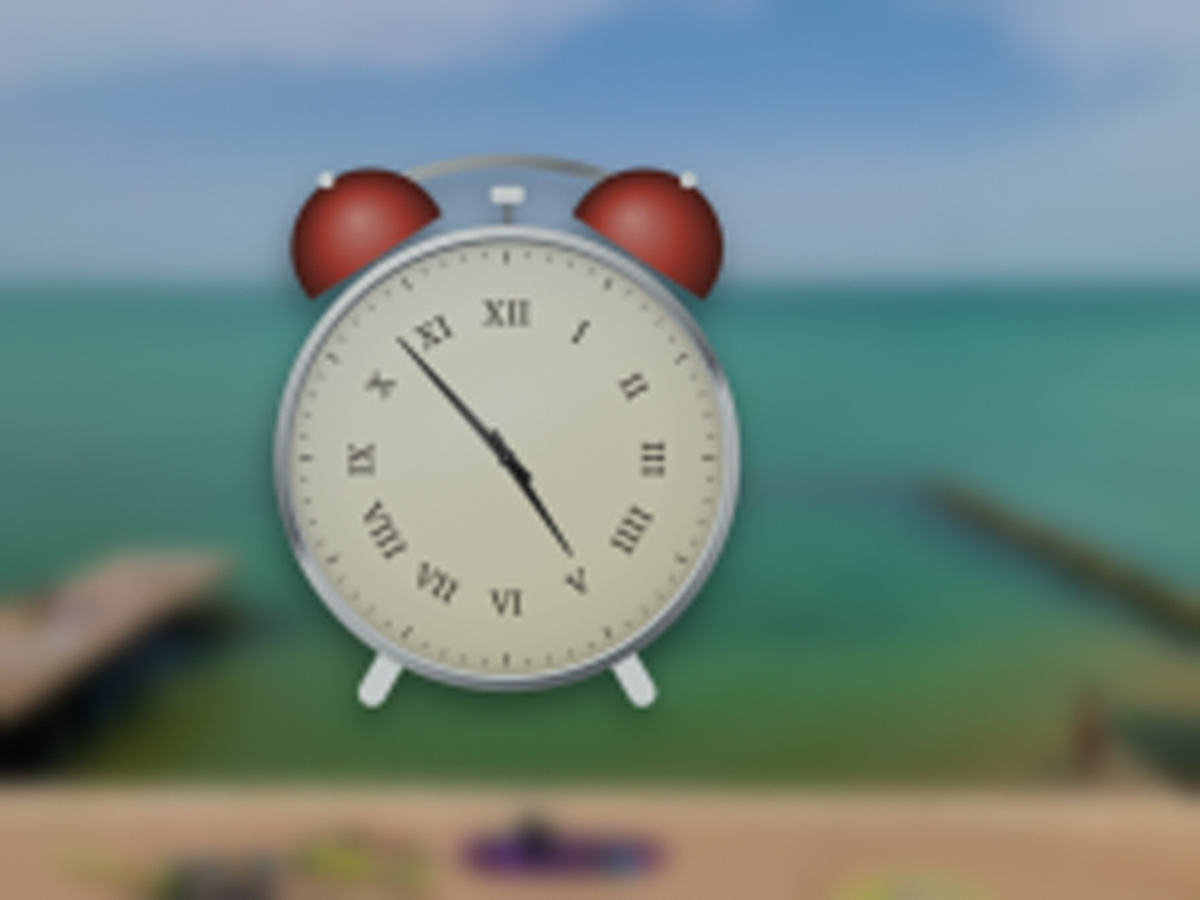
{"hour": 4, "minute": 53}
